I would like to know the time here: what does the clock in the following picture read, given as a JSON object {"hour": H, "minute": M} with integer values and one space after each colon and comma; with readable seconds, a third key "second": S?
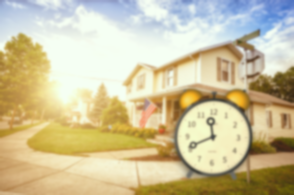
{"hour": 11, "minute": 41}
